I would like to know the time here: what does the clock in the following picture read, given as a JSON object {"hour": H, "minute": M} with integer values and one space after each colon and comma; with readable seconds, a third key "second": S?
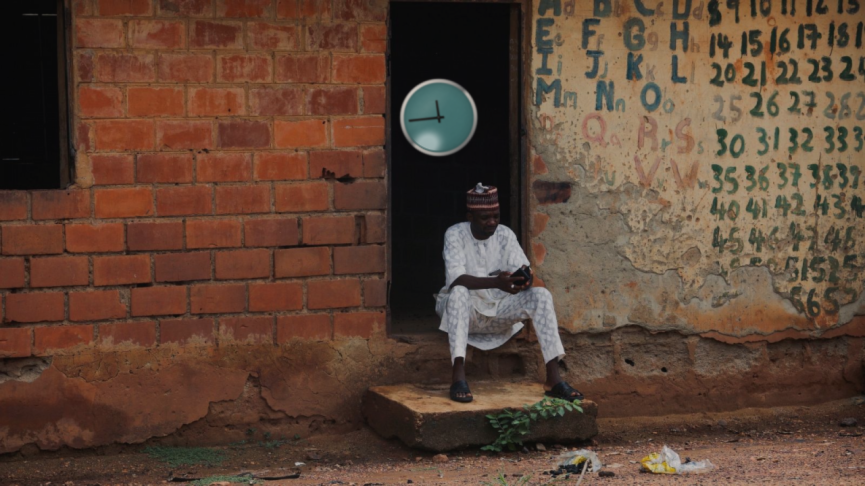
{"hour": 11, "minute": 44}
